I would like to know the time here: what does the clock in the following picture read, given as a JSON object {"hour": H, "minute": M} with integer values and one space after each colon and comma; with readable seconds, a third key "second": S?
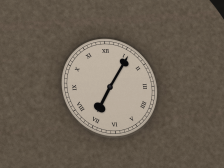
{"hour": 7, "minute": 6}
